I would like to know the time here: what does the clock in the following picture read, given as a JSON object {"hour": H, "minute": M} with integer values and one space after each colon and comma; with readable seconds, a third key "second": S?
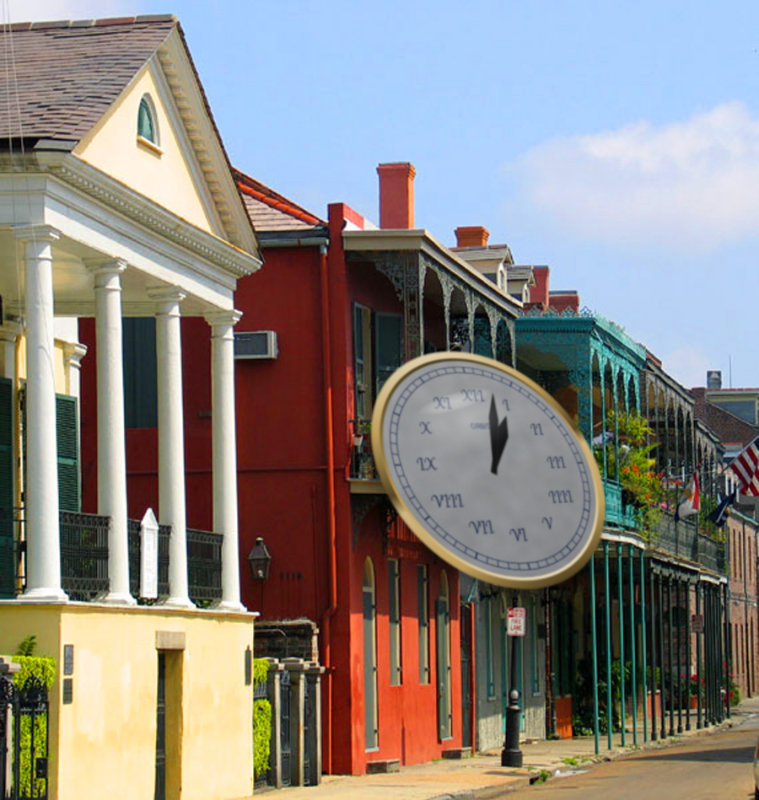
{"hour": 1, "minute": 3}
